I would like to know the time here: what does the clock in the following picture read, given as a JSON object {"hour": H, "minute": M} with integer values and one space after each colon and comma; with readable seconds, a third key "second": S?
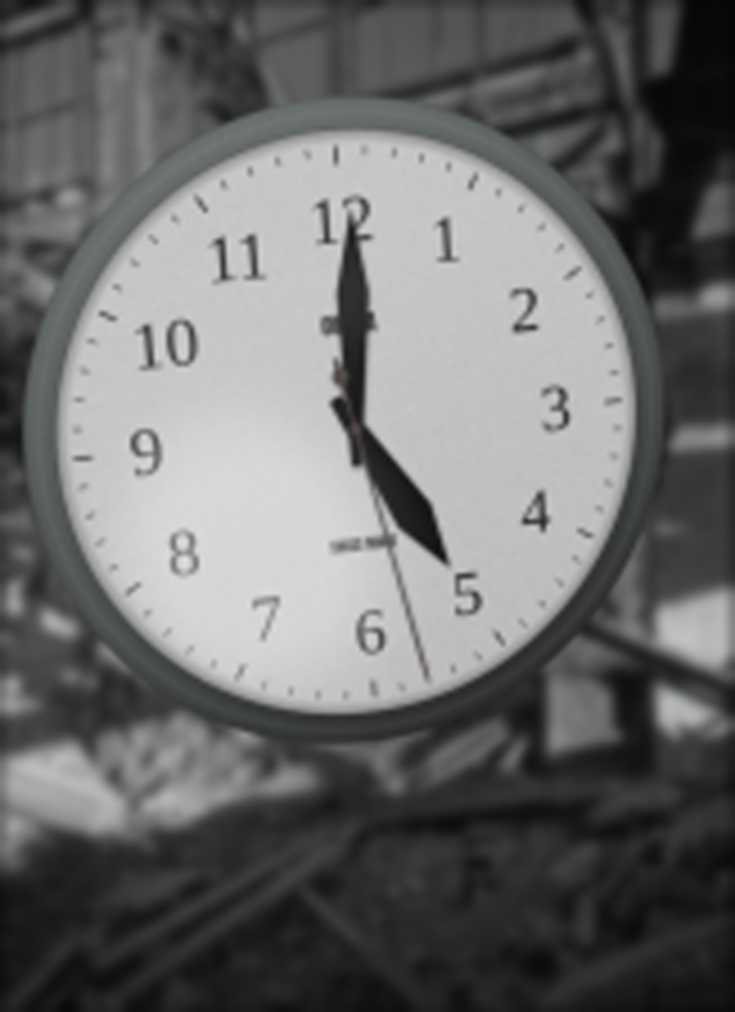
{"hour": 5, "minute": 0, "second": 28}
